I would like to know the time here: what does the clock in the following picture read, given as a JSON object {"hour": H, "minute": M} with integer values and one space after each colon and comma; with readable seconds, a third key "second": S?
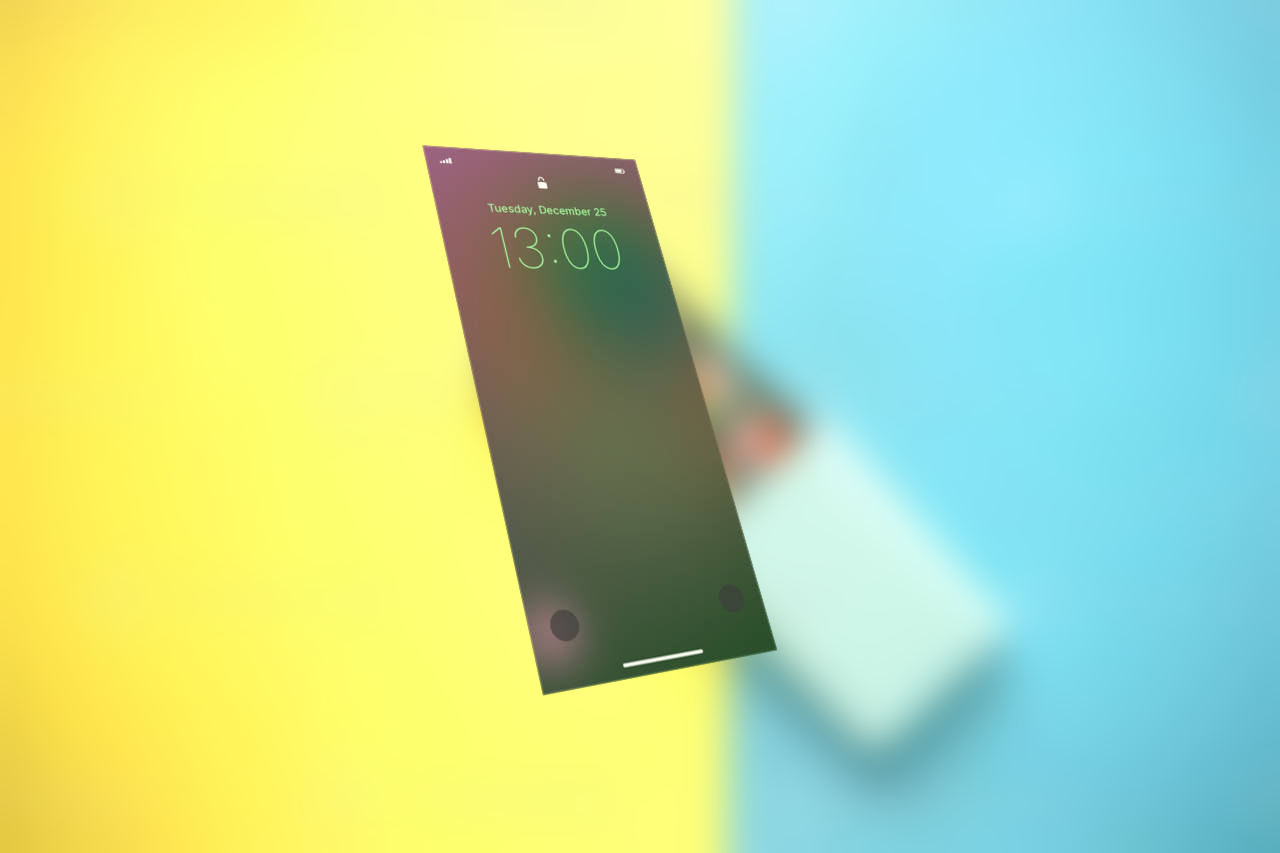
{"hour": 13, "minute": 0}
